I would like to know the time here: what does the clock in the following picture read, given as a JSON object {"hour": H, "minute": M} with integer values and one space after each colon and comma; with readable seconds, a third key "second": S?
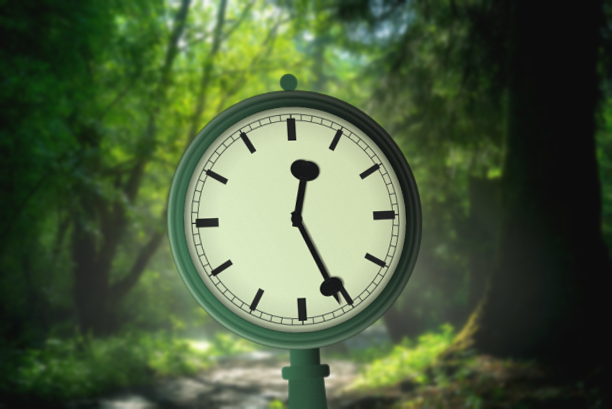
{"hour": 12, "minute": 26}
